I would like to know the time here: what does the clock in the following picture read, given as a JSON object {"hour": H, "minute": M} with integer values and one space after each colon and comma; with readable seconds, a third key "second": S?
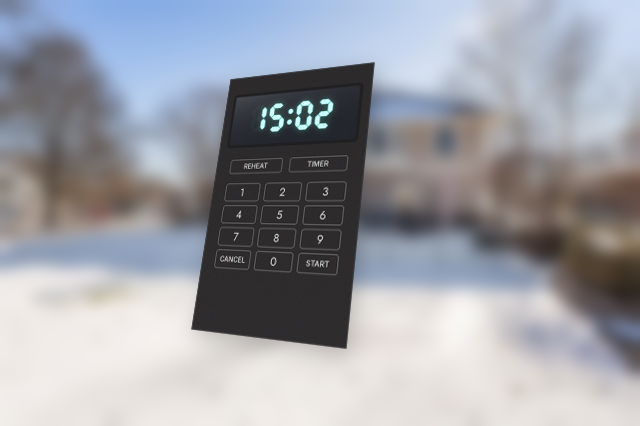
{"hour": 15, "minute": 2}
